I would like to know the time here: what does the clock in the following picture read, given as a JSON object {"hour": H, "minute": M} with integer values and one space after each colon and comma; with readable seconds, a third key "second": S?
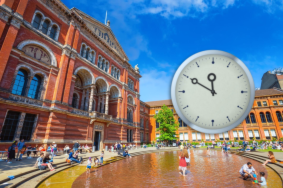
{"hour": 11, "minute": 50}
